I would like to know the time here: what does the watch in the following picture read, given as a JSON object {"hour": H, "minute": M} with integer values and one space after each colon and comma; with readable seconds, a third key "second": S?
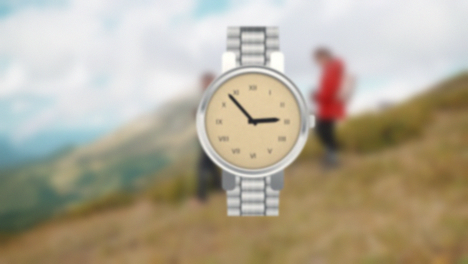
{"hour": 2, "minute": 53}
